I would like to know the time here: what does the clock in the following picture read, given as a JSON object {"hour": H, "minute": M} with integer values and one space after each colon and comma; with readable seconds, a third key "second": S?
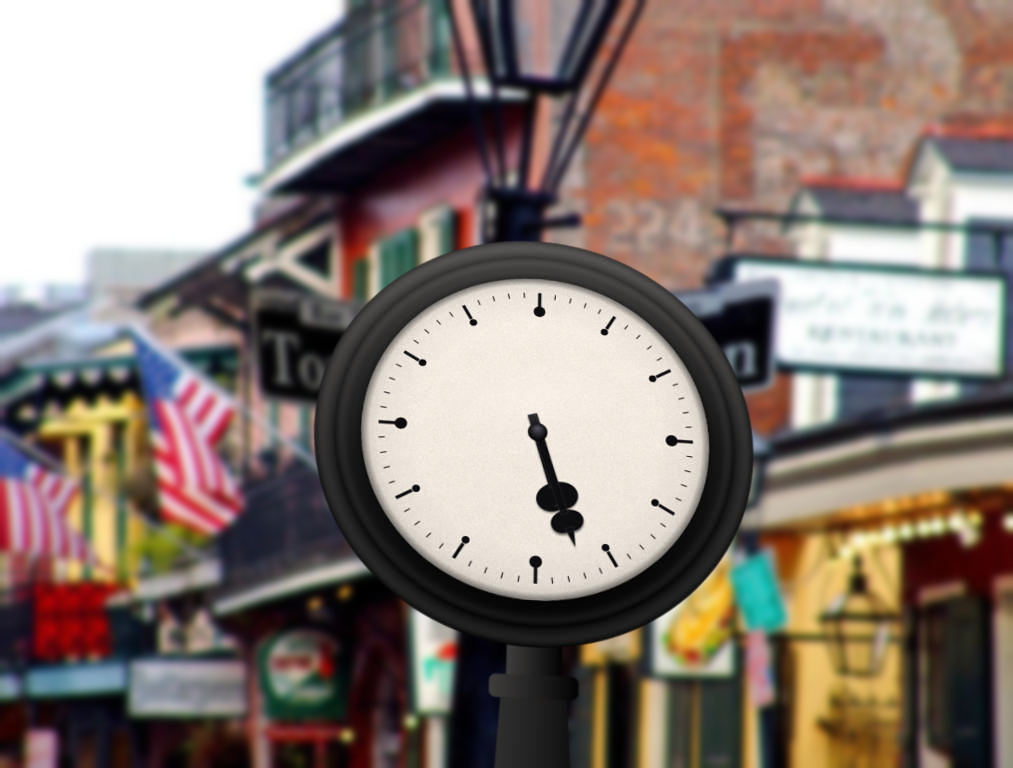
{"hour": 5, "minute": 27}
